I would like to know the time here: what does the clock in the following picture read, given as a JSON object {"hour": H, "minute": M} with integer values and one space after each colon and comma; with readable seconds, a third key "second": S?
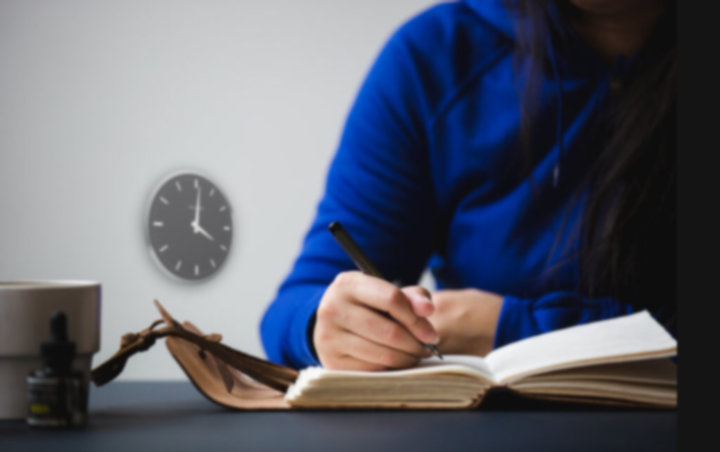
{"hour": 4, "minute": 1}
